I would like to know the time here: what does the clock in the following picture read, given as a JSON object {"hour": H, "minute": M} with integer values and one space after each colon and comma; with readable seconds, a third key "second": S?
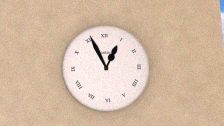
{"hour": 12, "minute": 56}
